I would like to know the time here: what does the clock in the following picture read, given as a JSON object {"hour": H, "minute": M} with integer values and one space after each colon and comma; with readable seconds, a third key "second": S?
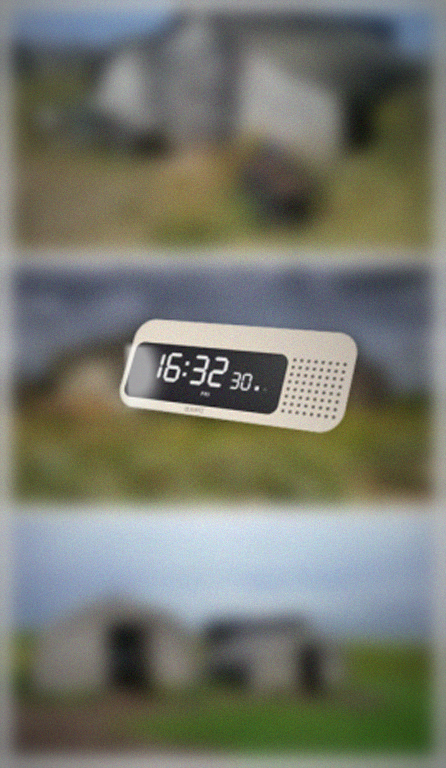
{"hour": 16, "minute": 32, "second": 30}
